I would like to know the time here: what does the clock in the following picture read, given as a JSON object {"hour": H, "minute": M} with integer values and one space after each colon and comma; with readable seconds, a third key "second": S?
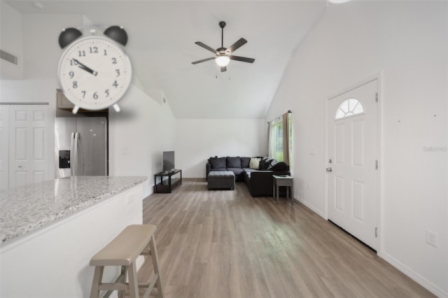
{"hour": 9, "minute": 51}
